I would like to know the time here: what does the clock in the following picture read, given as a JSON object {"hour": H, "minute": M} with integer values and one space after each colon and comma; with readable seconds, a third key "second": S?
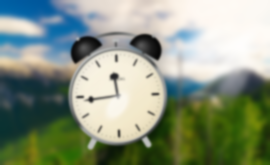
{"hour": 11, "minute": 44}
